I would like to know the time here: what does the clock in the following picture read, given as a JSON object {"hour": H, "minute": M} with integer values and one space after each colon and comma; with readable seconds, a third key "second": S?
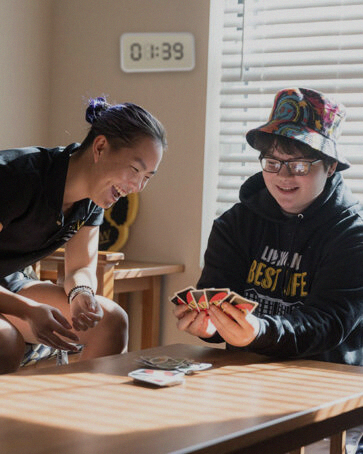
{"hour": 1, "minute": 39}
